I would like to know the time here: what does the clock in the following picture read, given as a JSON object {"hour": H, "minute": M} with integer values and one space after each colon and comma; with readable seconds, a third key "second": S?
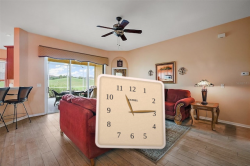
{"hour": 11, "minute": 14}
